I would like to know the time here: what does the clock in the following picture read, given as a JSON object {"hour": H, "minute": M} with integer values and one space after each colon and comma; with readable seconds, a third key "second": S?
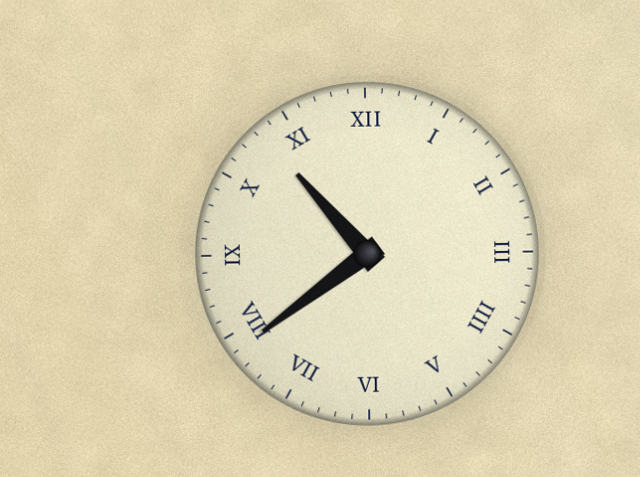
{"hour": 10, "minute": 39}
